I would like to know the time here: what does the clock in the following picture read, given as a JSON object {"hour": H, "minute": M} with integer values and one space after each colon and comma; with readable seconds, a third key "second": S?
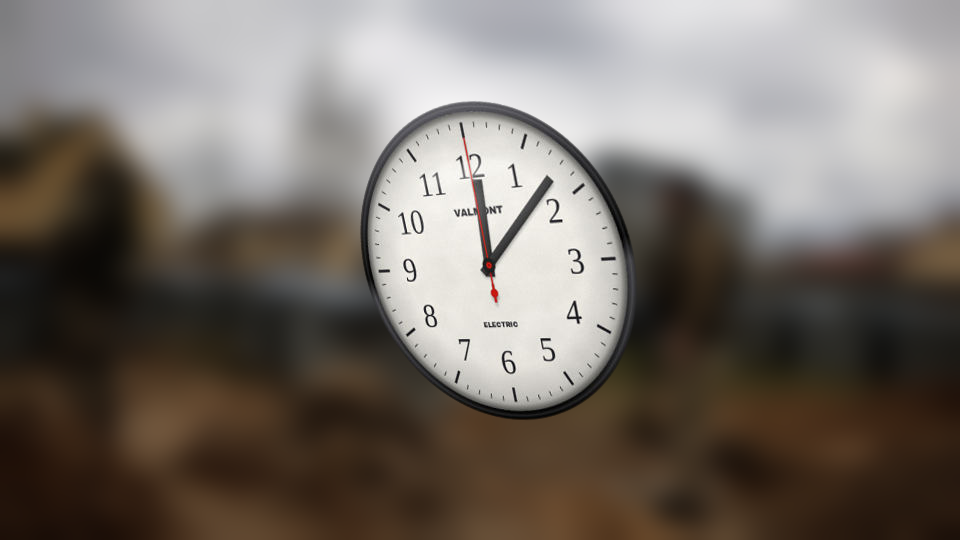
{"hour": 12, "minute": 8, "second": 0}
